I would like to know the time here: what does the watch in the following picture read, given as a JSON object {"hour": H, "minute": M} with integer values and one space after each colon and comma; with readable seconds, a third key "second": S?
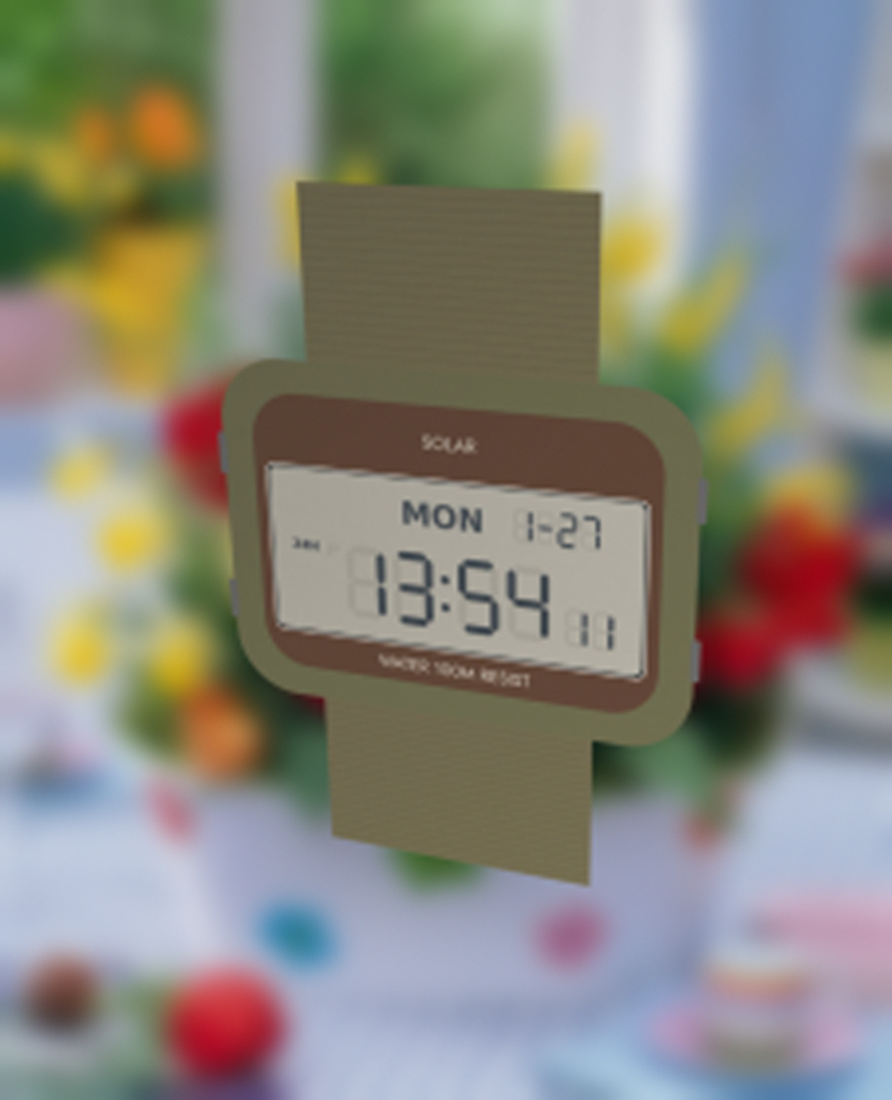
{"hour": 13, "minute": 54, "second": 11}
